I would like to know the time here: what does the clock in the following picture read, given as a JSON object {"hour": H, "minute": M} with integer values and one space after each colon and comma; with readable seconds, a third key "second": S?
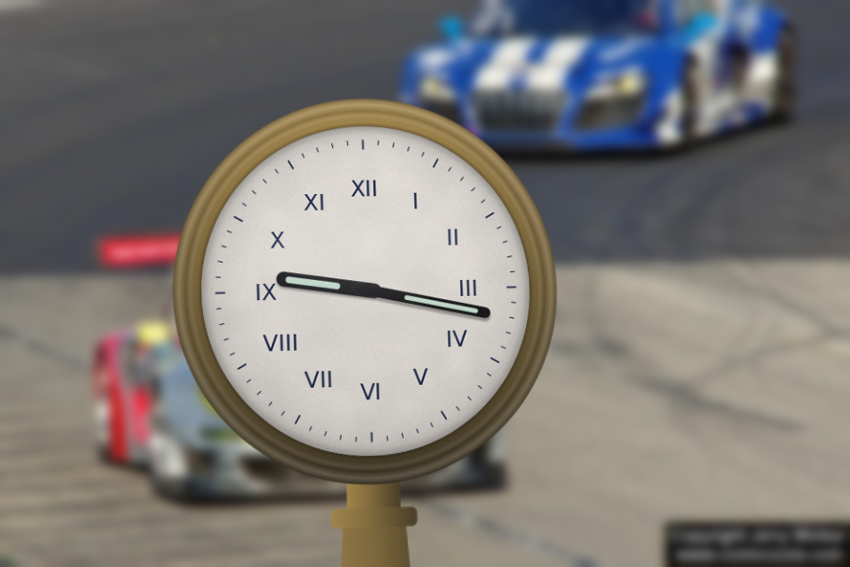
{"hour": 9, "minute": 17}
